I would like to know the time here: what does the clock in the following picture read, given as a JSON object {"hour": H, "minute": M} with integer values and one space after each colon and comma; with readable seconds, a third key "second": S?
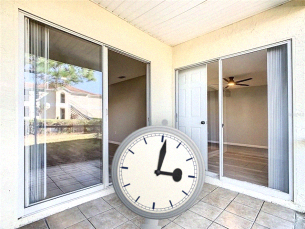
{"hour": 3, "minute": 1}
